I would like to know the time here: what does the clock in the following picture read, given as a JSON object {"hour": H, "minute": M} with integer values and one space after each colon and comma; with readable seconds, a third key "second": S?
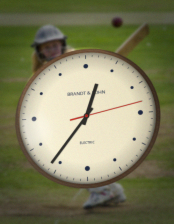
{"hour": 12, "minute": 36, "second": 13}
